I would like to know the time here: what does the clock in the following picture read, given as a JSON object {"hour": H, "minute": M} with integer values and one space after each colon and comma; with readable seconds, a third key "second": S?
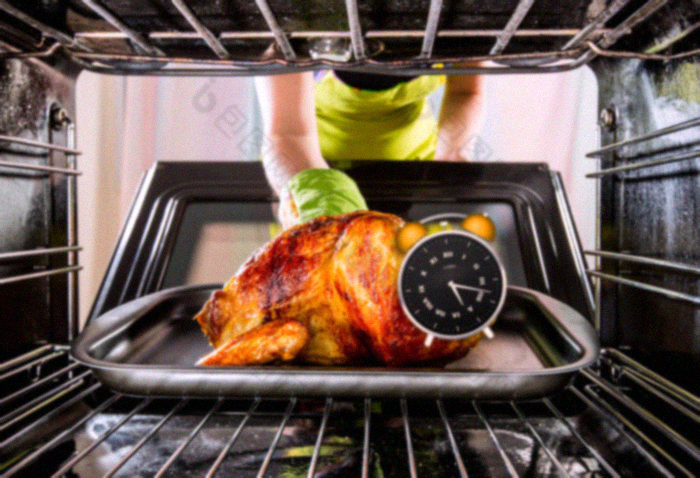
{"hour": 5, "minute": 18}
